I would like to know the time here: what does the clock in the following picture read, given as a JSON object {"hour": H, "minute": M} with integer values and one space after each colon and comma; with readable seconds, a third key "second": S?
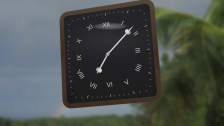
{"hour": 7, "minute": 8}
